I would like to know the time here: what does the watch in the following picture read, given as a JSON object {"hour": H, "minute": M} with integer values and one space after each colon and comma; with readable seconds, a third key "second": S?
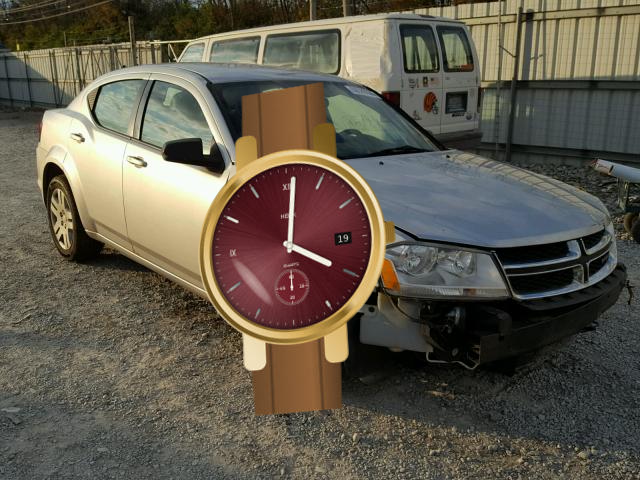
{"hour": 4, "minute": 1}
